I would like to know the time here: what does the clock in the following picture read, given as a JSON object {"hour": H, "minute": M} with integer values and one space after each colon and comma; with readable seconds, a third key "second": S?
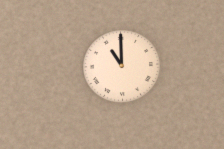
{"hour": 11, "minute": 0}
